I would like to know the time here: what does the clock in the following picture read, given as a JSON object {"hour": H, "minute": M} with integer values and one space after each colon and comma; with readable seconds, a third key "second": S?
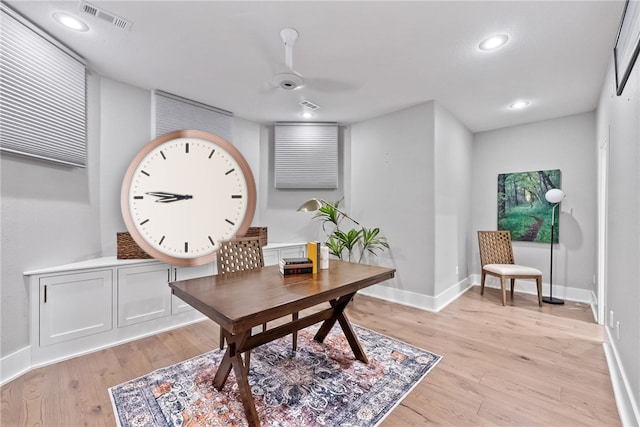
{"hour": 8, "minute": 46}
